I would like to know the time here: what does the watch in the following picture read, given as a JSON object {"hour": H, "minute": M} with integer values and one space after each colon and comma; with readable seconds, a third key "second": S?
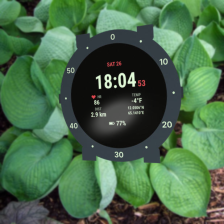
{"hour": 18, "minute": 4, "second": 53}
